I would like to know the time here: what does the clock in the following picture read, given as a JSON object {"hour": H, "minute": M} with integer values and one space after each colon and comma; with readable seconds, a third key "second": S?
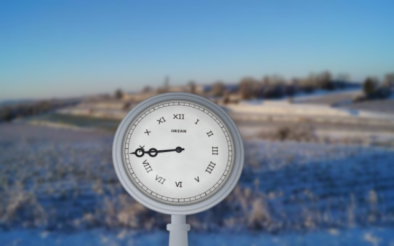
{"hour": 8, "minute": 44}
